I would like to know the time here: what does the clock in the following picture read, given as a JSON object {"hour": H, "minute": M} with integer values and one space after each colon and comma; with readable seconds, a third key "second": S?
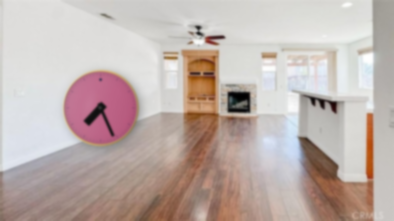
{"hour": 7, "minute": 26}
